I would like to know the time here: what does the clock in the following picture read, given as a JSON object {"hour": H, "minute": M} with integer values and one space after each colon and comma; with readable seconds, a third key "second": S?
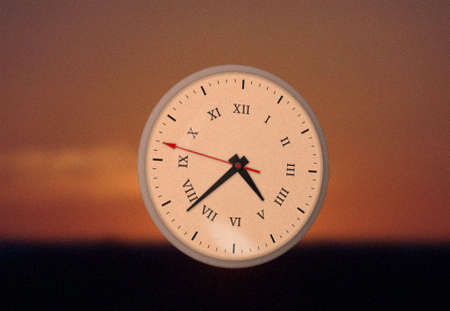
{"hour": 4, "minute": 37, "second": 47}
